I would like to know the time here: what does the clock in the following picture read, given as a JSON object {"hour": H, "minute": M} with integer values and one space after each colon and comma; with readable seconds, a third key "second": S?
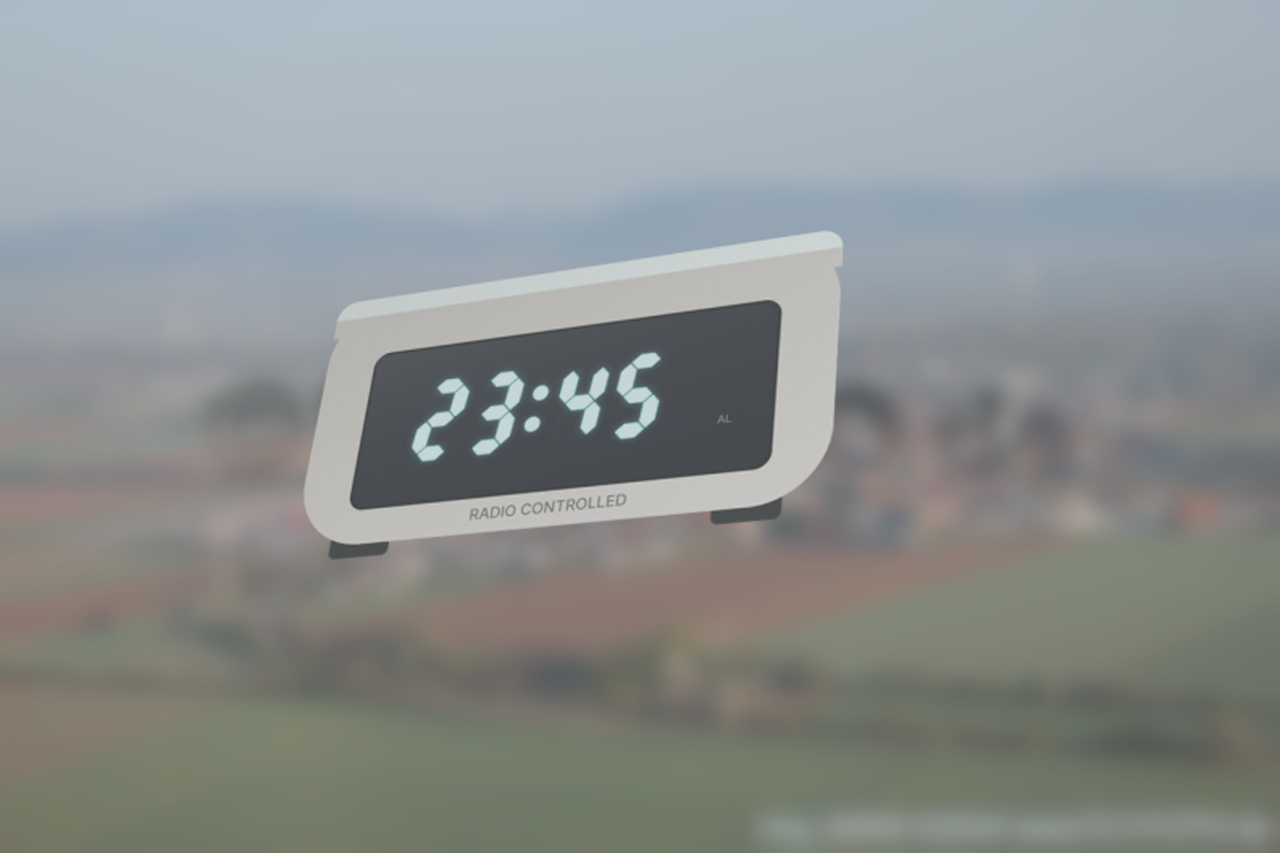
{"hour": 23, "minute": 45}
